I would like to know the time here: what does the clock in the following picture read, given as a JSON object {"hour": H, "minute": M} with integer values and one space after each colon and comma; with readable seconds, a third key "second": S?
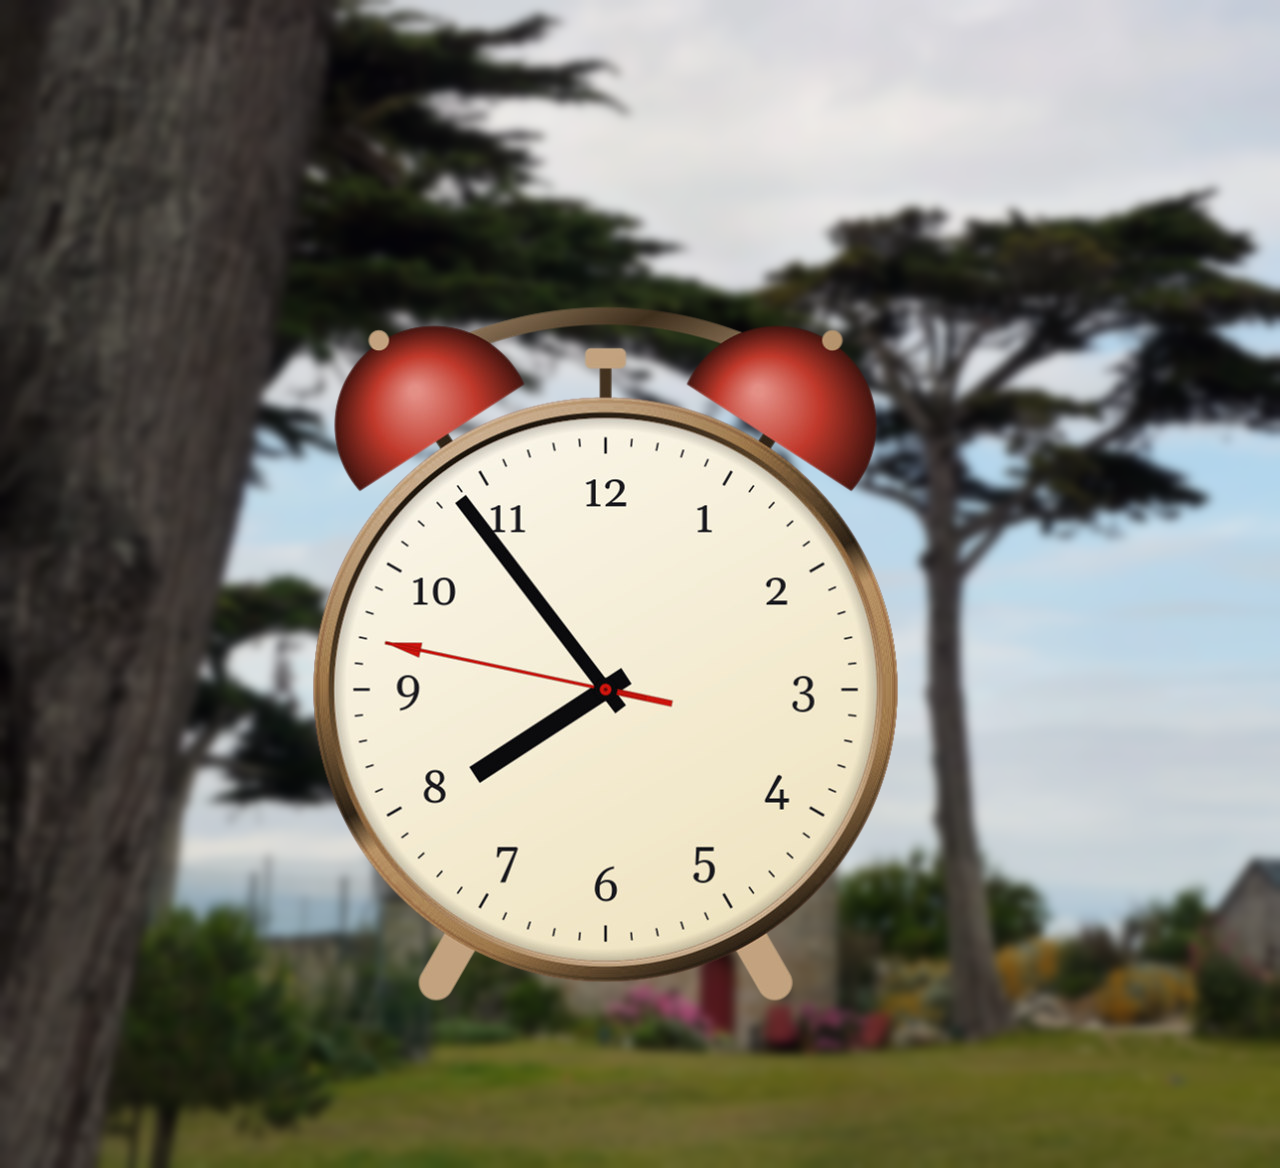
{"hour": 7, "minute": 53, "second": 47}
